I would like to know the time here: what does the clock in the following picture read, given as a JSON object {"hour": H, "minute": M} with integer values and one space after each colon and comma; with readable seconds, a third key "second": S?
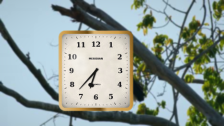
{"hour": 6, "minute": 37}
